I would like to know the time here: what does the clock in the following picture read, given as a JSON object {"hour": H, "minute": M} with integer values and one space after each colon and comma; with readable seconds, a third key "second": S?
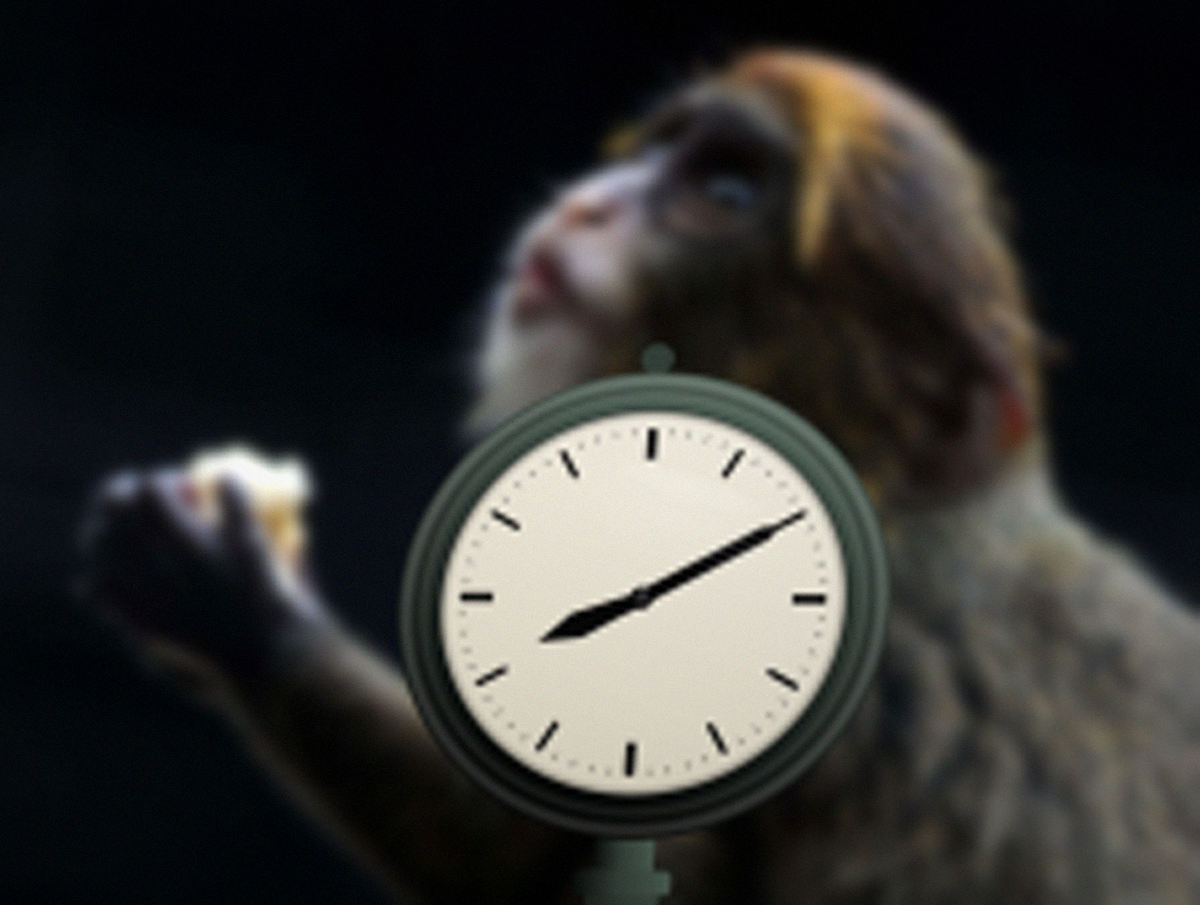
{"hour": 8, "minute": 10}
